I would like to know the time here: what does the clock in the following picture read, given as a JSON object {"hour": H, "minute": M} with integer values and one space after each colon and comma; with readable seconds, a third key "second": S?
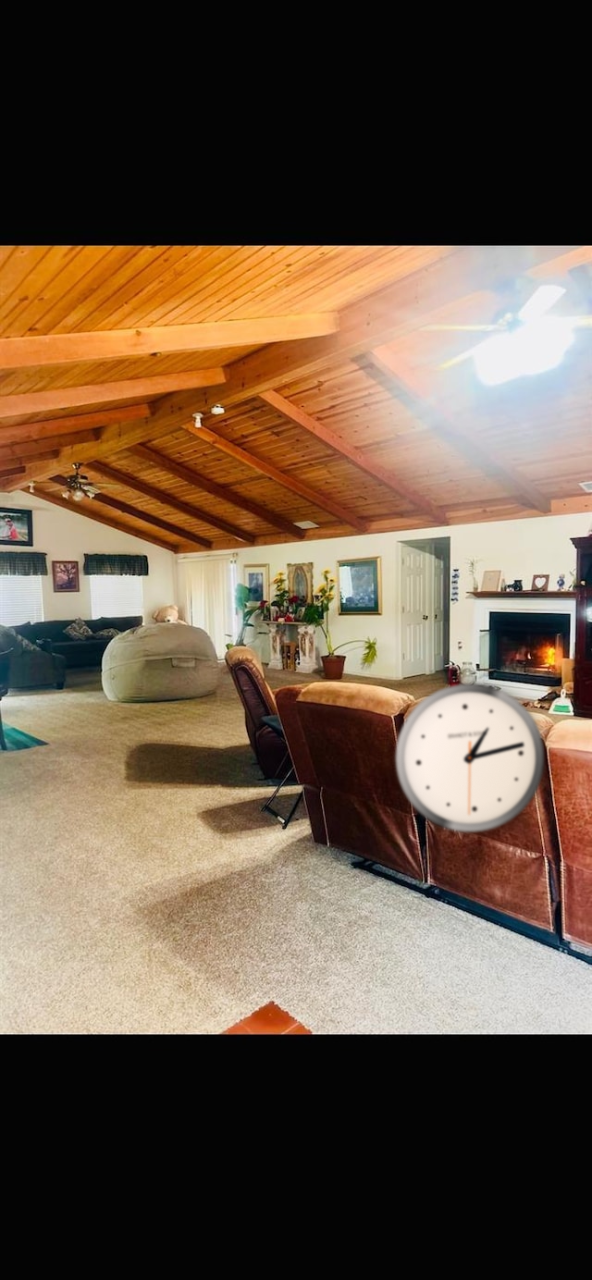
{"hour": 1, "minute": 13, "second": 31}
